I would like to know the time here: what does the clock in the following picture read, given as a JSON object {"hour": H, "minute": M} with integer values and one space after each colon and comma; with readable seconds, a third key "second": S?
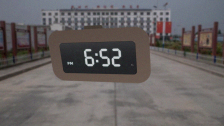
{"hour": 6, "minute": 52}
